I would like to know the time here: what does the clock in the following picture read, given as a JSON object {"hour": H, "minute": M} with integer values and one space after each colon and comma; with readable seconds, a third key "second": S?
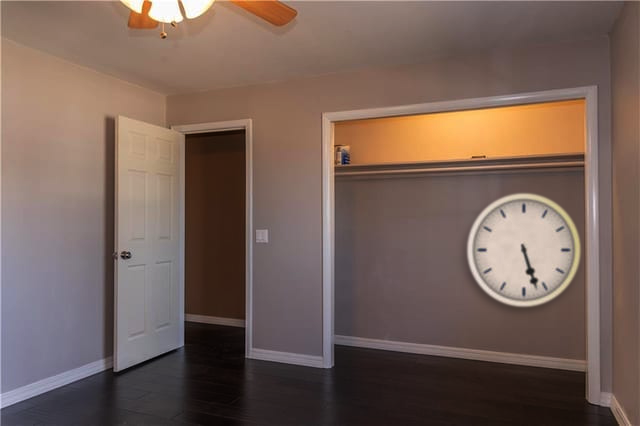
{"hour": 5, "minute": 27}
